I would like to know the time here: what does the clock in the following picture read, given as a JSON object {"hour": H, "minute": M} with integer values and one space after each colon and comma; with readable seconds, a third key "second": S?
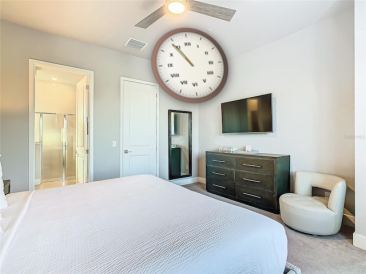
{"hour": 10, "minute": 54}
